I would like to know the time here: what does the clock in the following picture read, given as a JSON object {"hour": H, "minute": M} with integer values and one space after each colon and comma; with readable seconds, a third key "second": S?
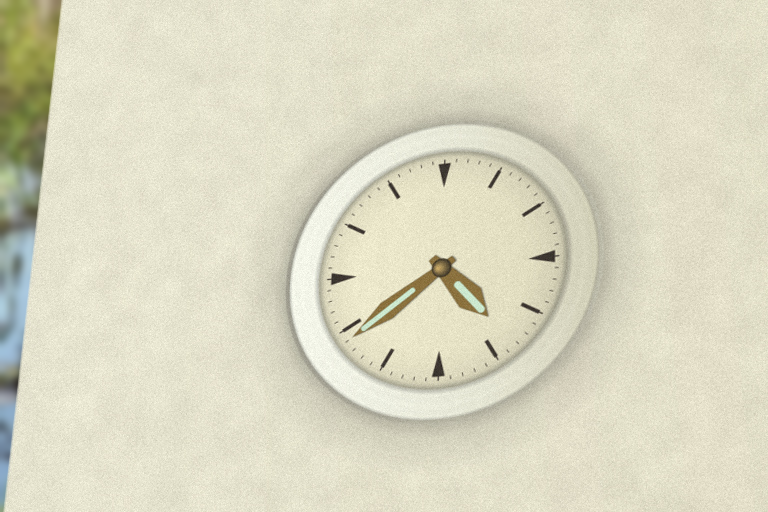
{"hour": 4, "minute": 39}
